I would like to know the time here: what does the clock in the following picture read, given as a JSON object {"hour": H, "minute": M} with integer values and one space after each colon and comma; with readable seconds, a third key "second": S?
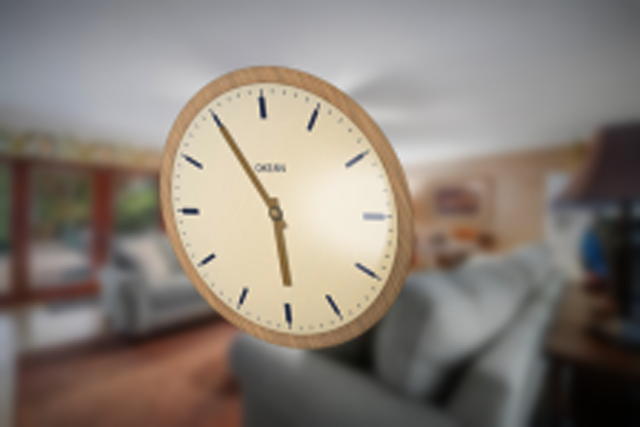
{"hour": 5, "minute": 55}
